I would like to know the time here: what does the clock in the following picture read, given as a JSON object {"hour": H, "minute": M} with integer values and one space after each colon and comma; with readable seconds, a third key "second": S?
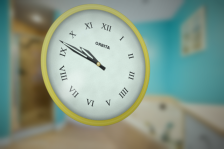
{"hour": 9, "minute": 47}
